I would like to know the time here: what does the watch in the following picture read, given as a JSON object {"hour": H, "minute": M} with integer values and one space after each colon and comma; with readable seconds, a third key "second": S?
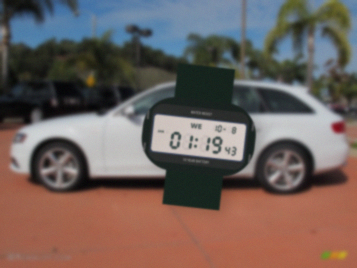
{"hour": 1, "minute": 19}
